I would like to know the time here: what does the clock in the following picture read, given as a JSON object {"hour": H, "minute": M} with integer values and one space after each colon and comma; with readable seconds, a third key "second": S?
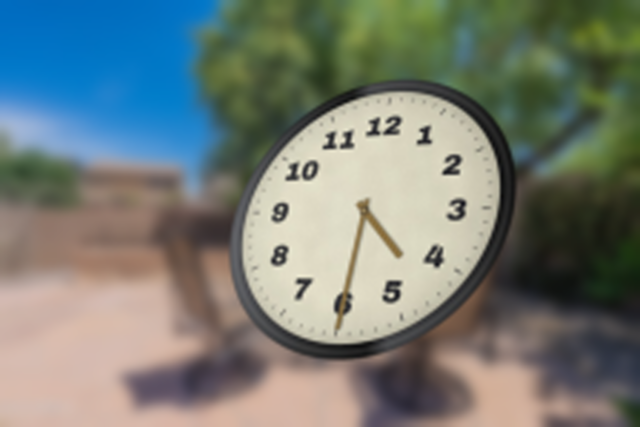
{"hour": 4, "minute": 30}
